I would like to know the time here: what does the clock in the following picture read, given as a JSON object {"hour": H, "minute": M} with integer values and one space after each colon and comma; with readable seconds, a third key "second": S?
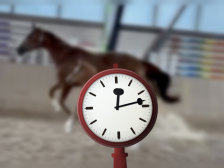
{"hour": 12, "minute": 13}
